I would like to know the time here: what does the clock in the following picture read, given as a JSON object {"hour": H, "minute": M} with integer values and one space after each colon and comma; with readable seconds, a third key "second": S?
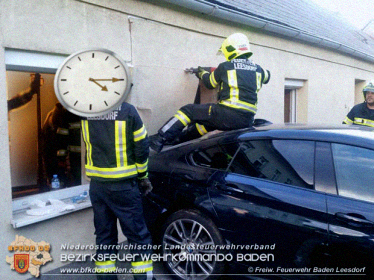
{"hour": 4, "minute": 15}
